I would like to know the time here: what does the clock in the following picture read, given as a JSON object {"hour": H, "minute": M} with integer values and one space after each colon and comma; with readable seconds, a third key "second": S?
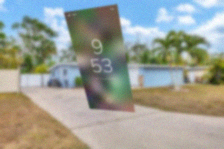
{"hour": 9, "minute": 53}
